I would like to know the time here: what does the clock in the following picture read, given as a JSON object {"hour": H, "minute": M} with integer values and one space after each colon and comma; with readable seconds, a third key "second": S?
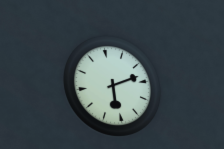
{"hour": 6, "minute": 13}
